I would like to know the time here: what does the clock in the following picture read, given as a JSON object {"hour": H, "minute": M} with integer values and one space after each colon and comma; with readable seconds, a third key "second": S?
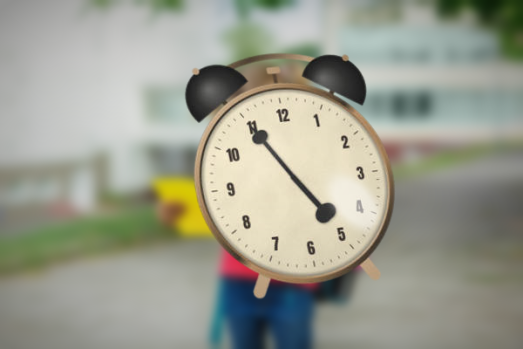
{"hour": 4, "minute": 55}
